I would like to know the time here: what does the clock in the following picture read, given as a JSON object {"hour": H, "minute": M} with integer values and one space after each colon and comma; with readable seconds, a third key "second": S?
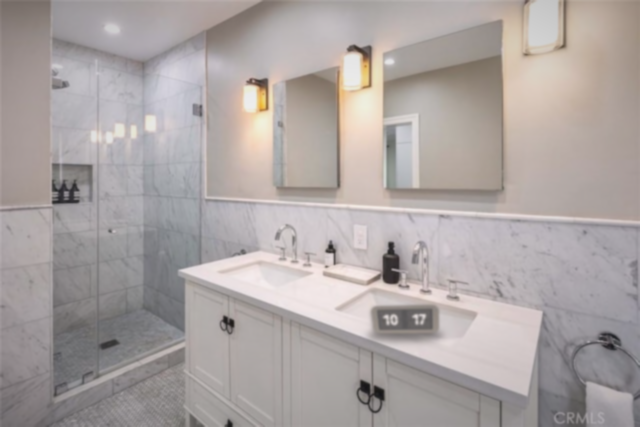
{"hour": 10, "minute": 17}
